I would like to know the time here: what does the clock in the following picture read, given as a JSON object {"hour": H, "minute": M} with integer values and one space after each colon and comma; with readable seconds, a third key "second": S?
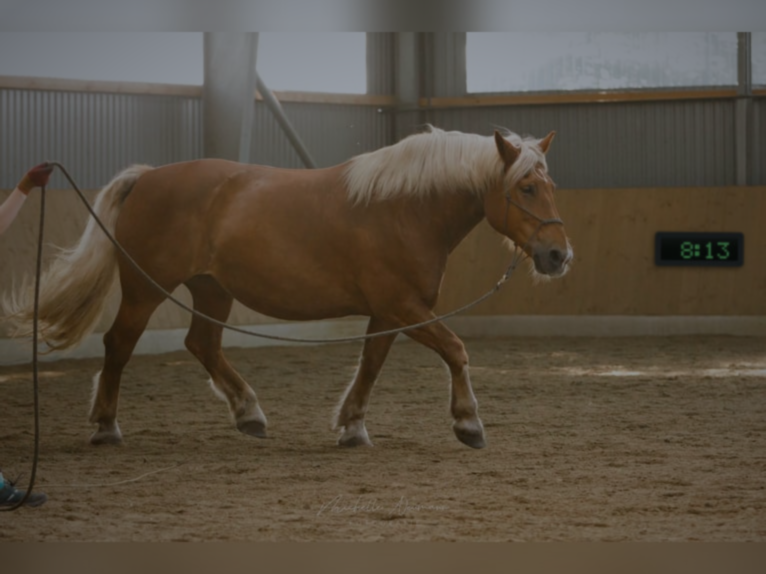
{"hour": 8, "minute": 13}
